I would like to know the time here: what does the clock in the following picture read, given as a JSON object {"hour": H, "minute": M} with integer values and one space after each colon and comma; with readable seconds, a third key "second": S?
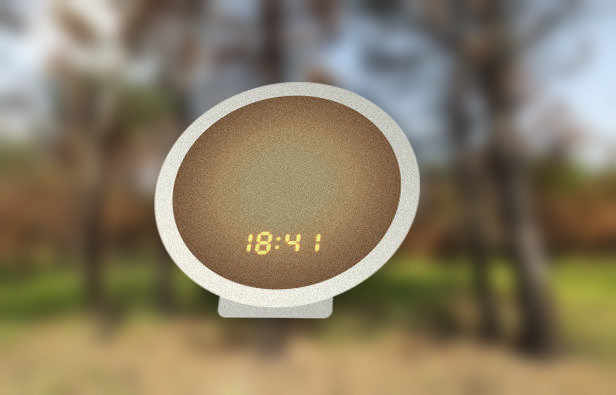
{"hour": 18, "minute": 41}
